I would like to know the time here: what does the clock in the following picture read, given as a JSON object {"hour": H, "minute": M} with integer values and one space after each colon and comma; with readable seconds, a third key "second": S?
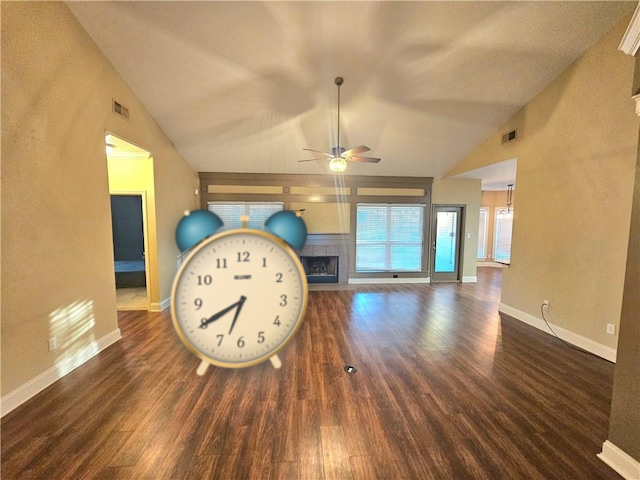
{"hour": 6, "minute": 40}
